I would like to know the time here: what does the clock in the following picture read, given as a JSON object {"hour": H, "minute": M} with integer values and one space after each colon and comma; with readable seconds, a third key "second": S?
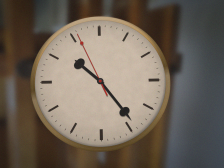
{"hour": 10, "minute": 23, "second": 56}
